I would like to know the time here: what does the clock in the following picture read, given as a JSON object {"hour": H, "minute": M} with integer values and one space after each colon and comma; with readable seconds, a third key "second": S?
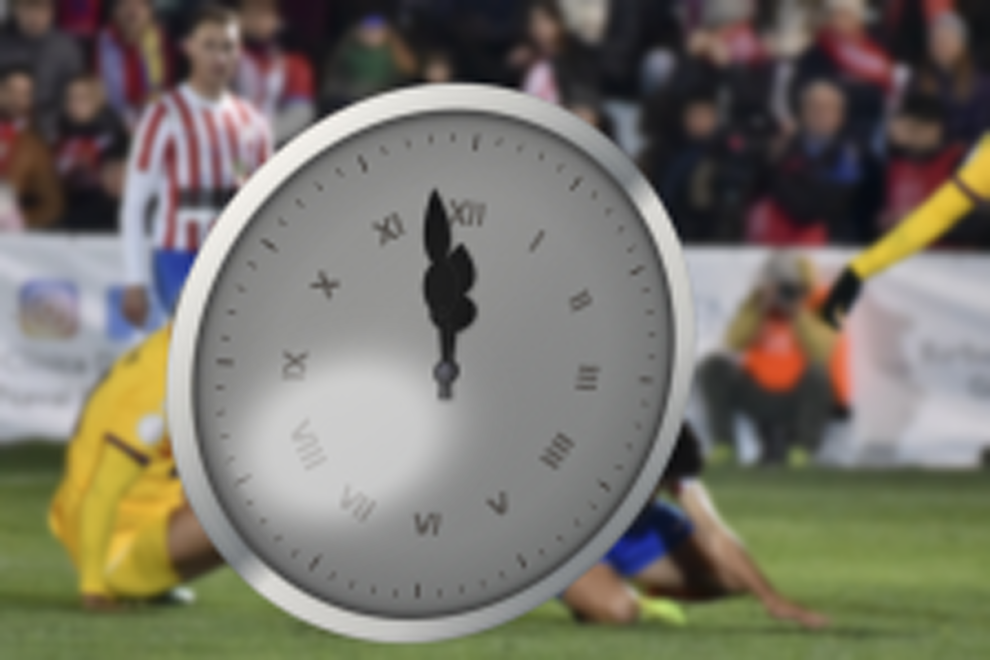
{"hour": 11, "minute": 58}
